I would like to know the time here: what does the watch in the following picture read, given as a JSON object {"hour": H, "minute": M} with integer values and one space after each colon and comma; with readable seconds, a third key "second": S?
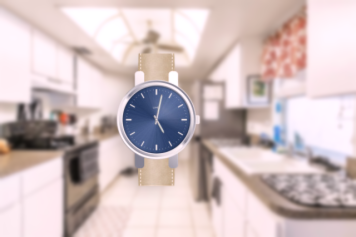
{"hour": 5, "minute": 2}
